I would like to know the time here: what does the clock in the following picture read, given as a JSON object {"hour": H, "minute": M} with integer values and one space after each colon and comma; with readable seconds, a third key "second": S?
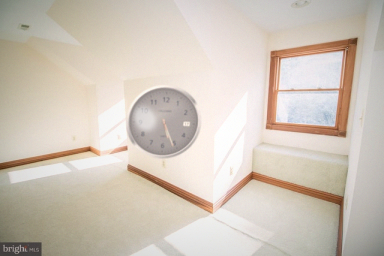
{"hour": 5, "minute": 26}
